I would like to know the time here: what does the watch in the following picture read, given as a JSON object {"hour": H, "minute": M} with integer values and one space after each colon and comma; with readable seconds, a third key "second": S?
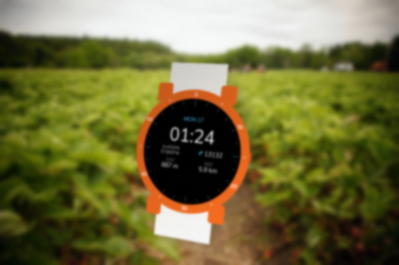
{"hour": 1, "minute": 24}
